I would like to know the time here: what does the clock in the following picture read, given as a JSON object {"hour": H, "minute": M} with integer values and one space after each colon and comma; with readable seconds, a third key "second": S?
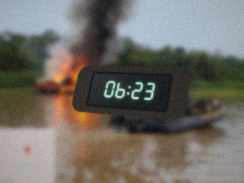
{"hour": 6, "minute": 23}
